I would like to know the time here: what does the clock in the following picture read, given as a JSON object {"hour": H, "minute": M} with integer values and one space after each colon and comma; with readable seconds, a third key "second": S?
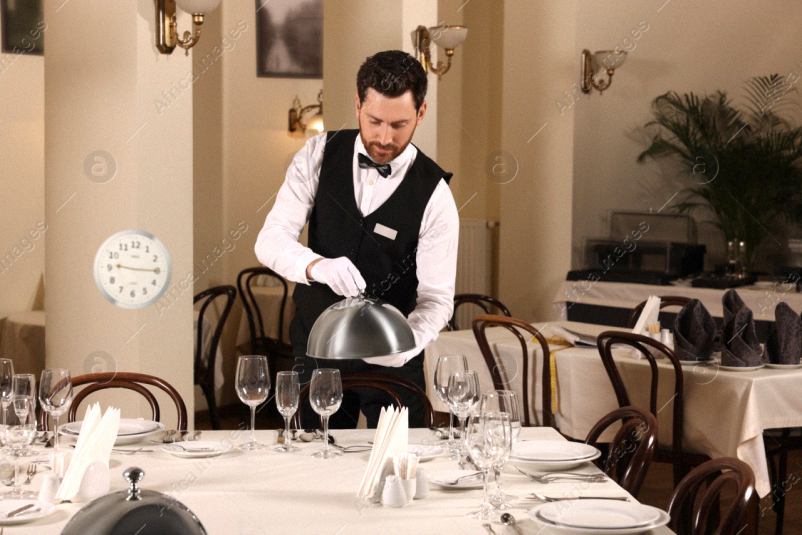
{"hour": 9, "minute": 15}
